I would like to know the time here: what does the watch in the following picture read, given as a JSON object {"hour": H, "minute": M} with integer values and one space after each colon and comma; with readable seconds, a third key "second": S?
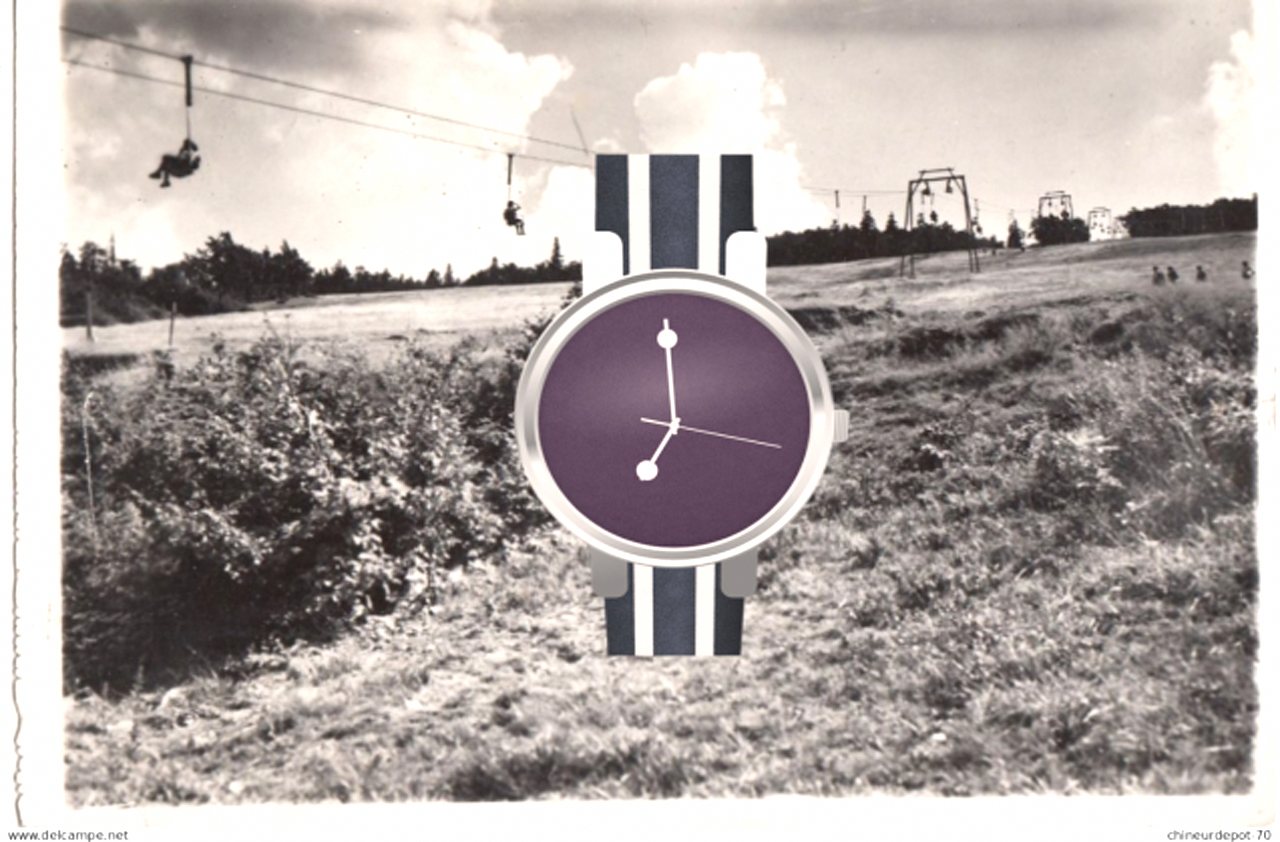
{"hour": 6, "minute": 59, "second": 17}
